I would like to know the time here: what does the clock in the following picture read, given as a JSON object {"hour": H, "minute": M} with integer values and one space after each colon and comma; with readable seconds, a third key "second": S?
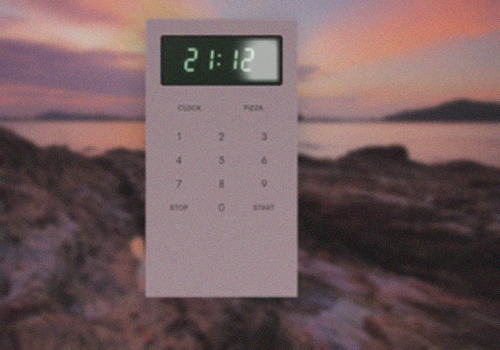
{"hour": 21, "minute": 12}
